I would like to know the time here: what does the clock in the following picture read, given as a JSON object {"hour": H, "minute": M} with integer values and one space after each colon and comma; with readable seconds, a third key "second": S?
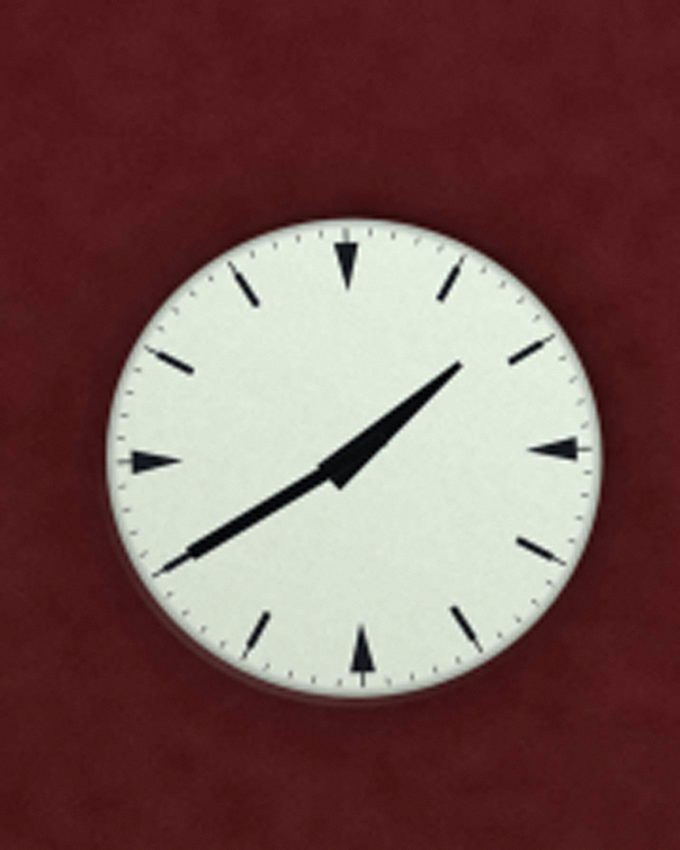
{"hour": 1, "minute": 40}
